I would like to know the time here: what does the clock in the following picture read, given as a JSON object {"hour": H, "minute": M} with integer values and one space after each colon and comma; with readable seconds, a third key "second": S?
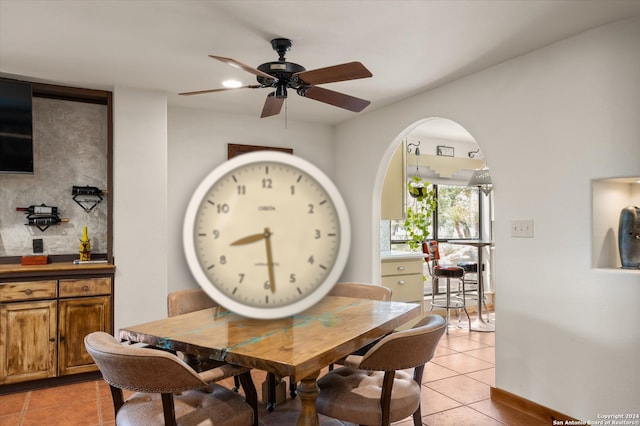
{"hour": 8, "minute": 29}
